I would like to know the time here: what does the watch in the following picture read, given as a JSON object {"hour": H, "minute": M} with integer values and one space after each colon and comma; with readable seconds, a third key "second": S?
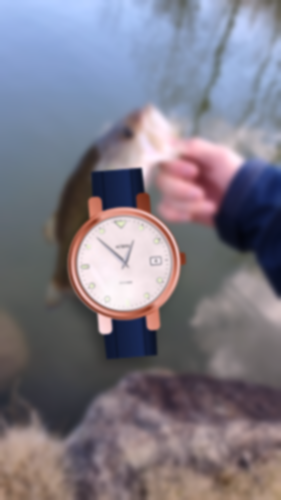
{"hour": 12, "minute": 53}
